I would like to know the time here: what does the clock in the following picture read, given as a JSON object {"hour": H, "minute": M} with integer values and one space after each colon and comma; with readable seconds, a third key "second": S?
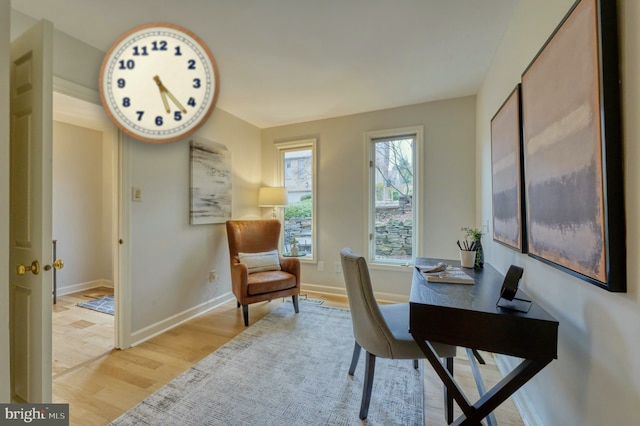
{"hour": 5, "minute": 23}
